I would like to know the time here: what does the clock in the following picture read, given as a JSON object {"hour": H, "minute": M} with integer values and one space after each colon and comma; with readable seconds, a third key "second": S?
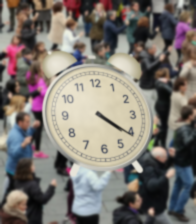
{"hour": 4, "minute": 21}
